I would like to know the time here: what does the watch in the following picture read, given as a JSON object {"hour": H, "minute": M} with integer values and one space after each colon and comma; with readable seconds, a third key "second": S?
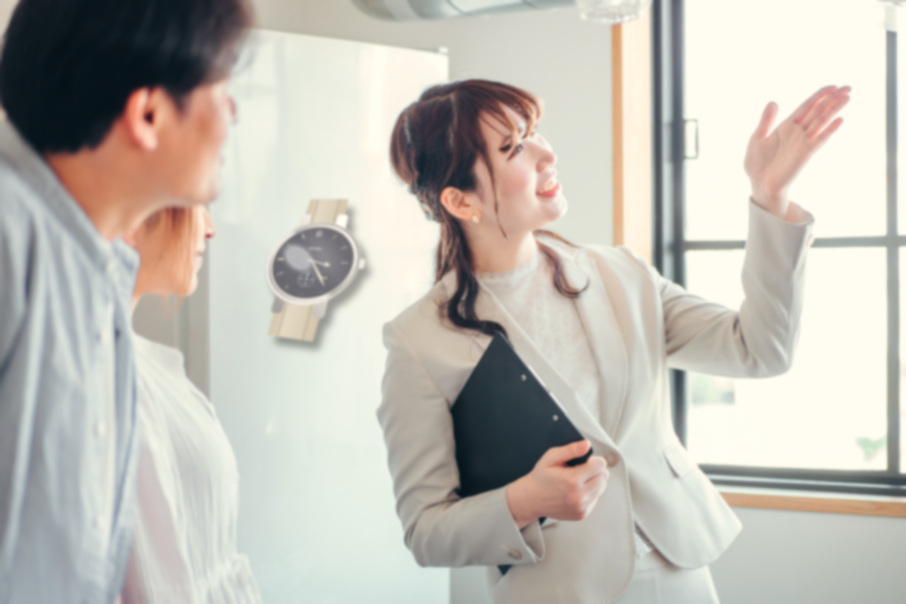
{"hour": 3, "minute": 24}
